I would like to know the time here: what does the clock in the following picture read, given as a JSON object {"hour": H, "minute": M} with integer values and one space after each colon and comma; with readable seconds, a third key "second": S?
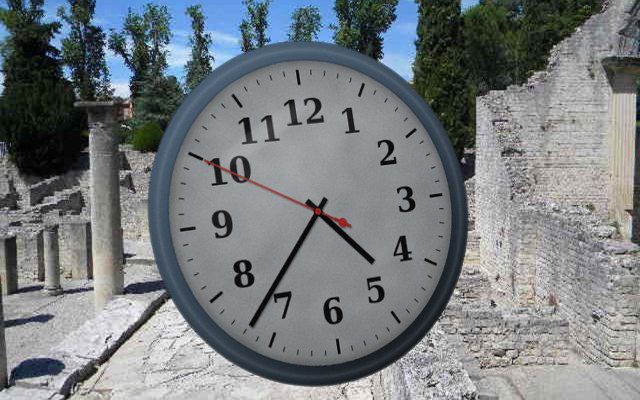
{"hour": 4, "minute": 36, "second": 50}
